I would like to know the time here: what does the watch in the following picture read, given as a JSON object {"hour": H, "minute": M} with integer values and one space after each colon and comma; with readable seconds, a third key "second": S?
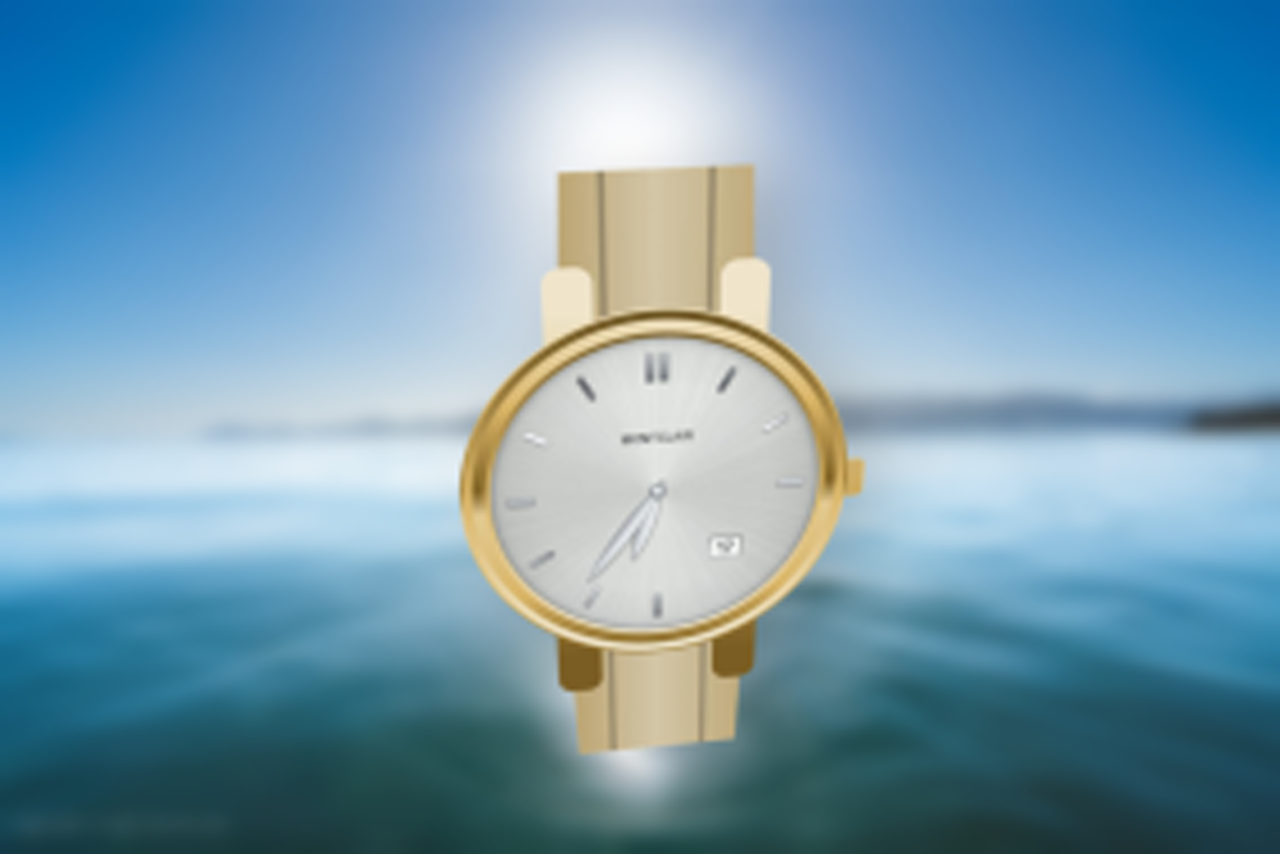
{"hour": 6, "minute": 36}
